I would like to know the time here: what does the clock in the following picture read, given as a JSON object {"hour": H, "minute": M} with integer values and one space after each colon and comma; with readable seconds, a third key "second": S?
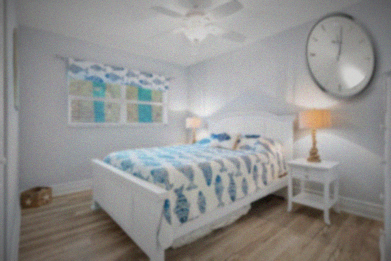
{"hour": 12, "minute": 2}
